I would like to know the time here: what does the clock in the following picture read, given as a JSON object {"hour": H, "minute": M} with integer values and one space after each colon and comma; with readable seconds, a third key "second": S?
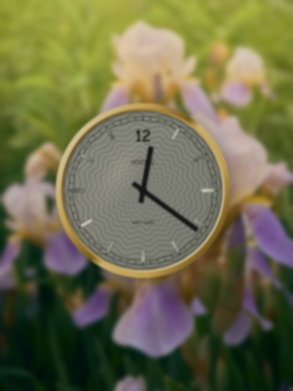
{"hour": 12, "minute": 21}
